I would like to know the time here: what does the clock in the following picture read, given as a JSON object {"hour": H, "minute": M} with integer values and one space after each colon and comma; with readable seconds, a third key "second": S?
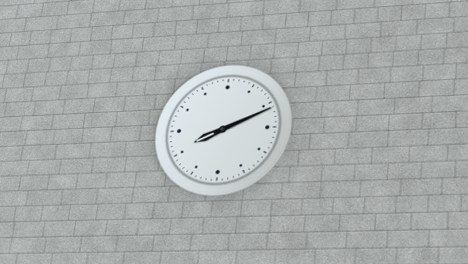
{"hour": 8, "minute": 11}
